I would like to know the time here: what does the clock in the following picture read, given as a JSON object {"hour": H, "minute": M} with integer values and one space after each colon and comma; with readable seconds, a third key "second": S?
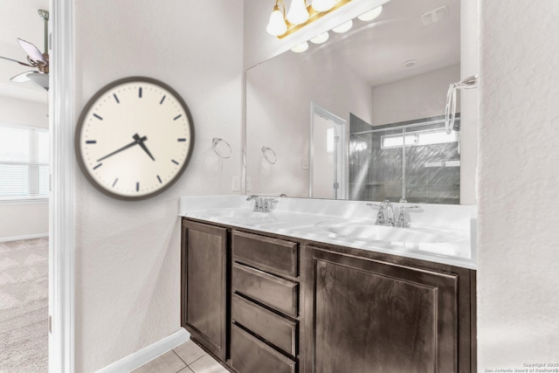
{"hour": 4, "minute": 41}
